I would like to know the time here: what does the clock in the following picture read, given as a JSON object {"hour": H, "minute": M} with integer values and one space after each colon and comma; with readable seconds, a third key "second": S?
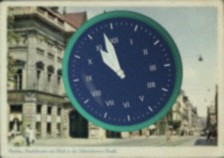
{"hour": 10, "minute": 58}
